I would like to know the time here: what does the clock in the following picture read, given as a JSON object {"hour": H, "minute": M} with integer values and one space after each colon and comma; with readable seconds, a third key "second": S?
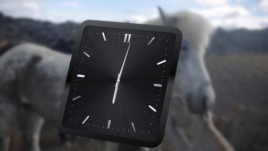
{"hour": 6, "minute": 1}
